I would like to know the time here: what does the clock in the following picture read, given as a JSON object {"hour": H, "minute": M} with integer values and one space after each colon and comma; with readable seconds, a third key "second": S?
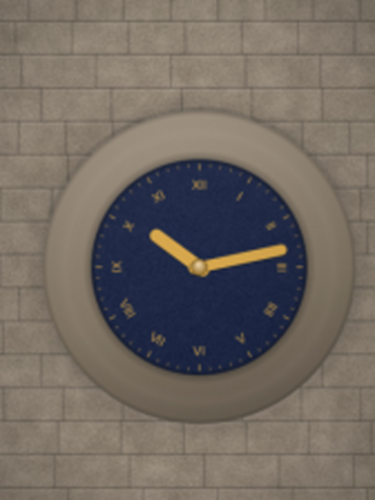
{"hour": 10, "minute": 13}
